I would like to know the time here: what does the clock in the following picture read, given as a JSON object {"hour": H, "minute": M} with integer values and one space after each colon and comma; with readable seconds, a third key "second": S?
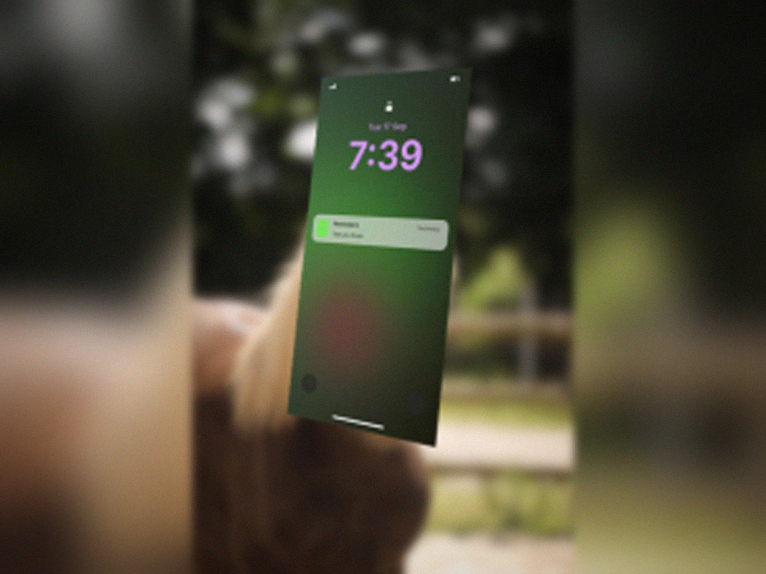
{"hour": 7, "minute": 39}
